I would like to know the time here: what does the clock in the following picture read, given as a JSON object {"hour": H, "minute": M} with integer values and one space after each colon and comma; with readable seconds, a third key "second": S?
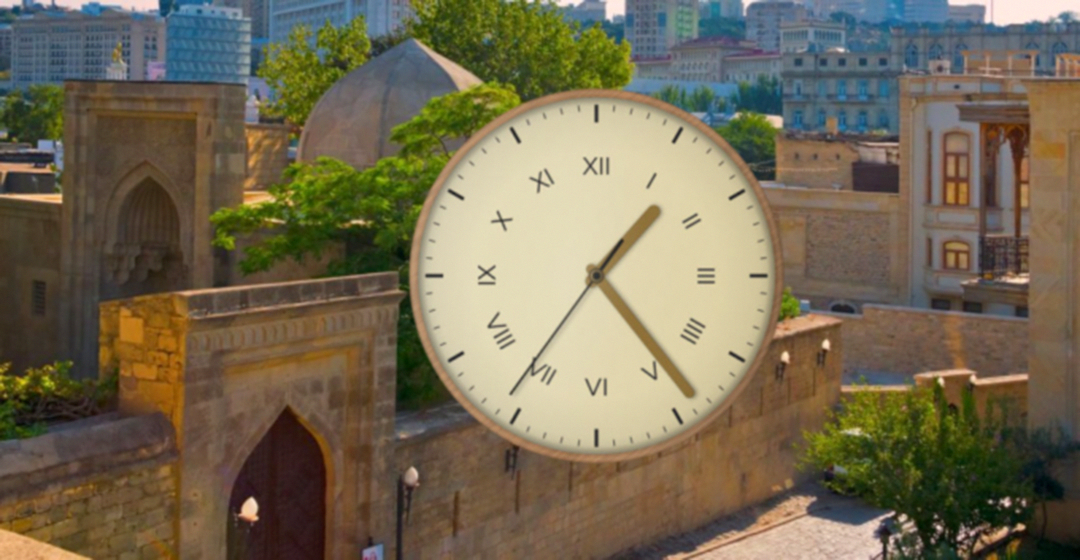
{"hour": 1, "minute": 23, "second": 36}
